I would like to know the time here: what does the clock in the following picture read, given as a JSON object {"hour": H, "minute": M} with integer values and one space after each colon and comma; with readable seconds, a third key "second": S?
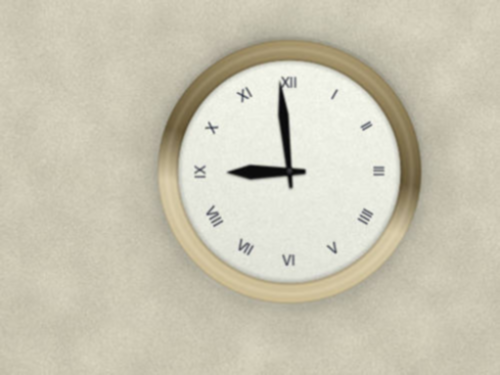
{"hour": 8, "minute": 59}
